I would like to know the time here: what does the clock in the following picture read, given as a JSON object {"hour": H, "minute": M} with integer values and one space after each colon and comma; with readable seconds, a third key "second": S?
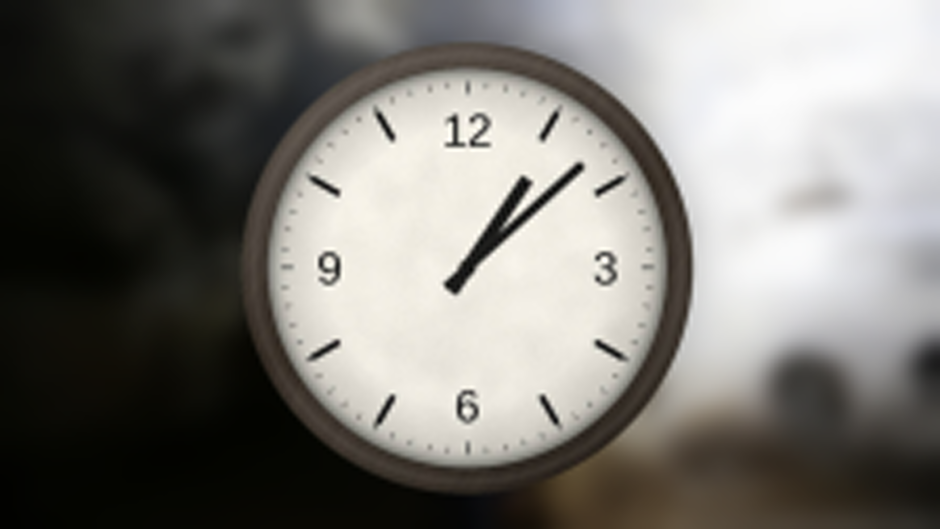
{"hour": 1, "minute": 8}
